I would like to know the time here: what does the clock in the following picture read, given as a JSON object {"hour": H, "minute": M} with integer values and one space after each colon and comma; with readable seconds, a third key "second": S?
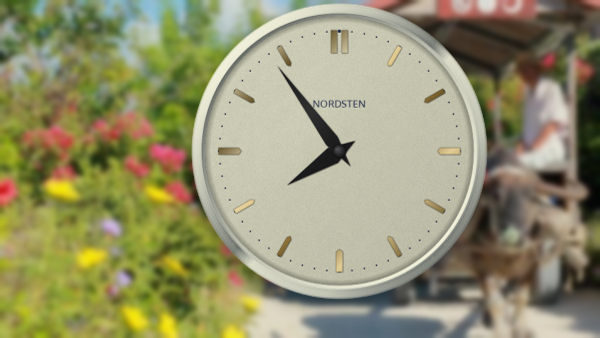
{"hour": 7, "minute": 54}
